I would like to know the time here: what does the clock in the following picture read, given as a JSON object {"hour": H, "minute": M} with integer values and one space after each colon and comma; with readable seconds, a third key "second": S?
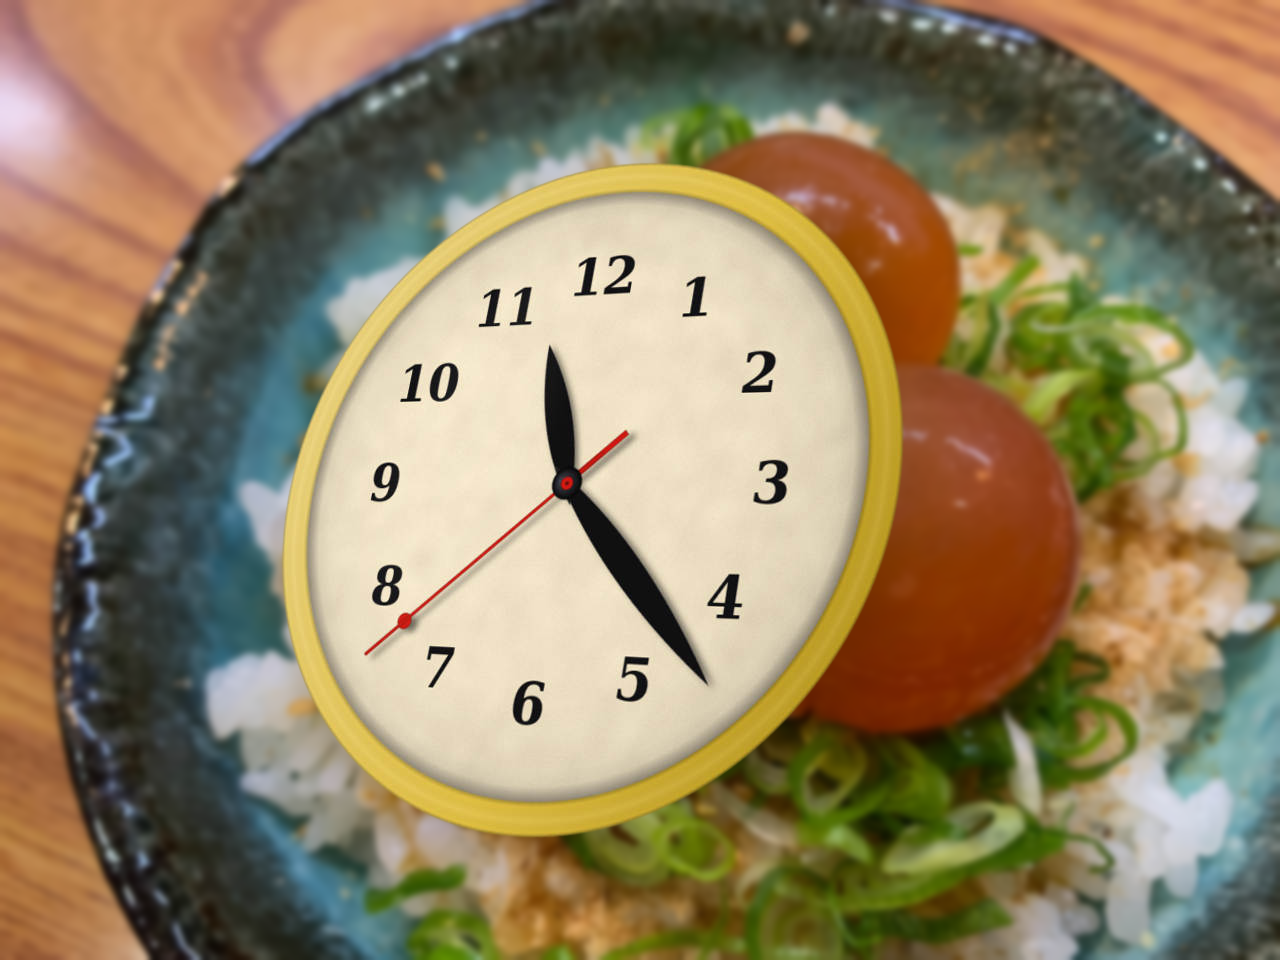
{"hour": 11, "minute": 22, "second": 38}
